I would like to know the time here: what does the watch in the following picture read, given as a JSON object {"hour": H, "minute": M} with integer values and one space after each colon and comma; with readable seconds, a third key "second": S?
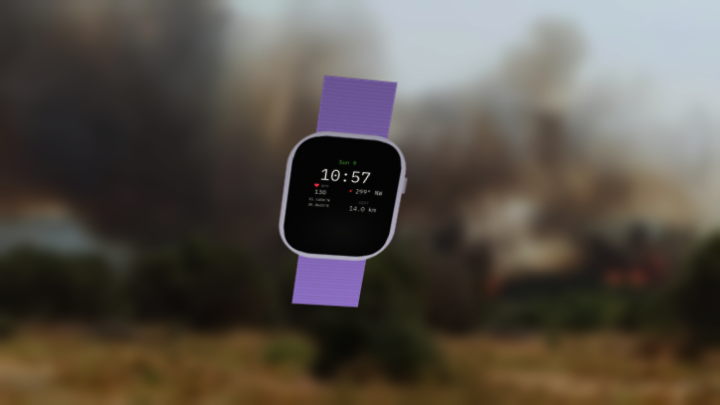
{"hour": 10, "minute": 57}
